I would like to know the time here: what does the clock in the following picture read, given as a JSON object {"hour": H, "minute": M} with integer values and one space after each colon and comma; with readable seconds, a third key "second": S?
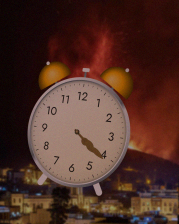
{"hour": 4, "minute": 21}
